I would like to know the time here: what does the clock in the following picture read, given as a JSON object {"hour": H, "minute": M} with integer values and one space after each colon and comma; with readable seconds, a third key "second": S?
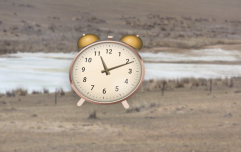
{"hour": 11, "minute": 11}
